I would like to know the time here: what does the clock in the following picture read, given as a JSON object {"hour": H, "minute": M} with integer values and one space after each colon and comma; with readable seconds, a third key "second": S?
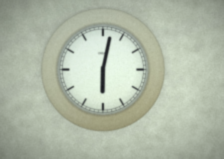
{"hour": 6, "minute": 2}
